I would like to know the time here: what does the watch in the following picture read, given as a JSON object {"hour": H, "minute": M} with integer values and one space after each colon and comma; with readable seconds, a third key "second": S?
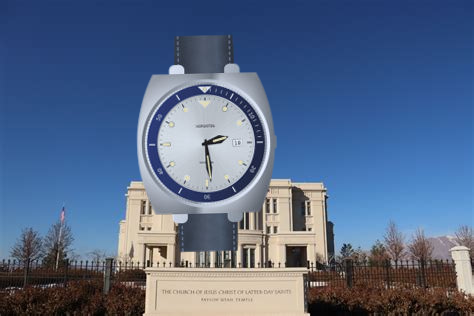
{"hour": 2, "minute": 29}
